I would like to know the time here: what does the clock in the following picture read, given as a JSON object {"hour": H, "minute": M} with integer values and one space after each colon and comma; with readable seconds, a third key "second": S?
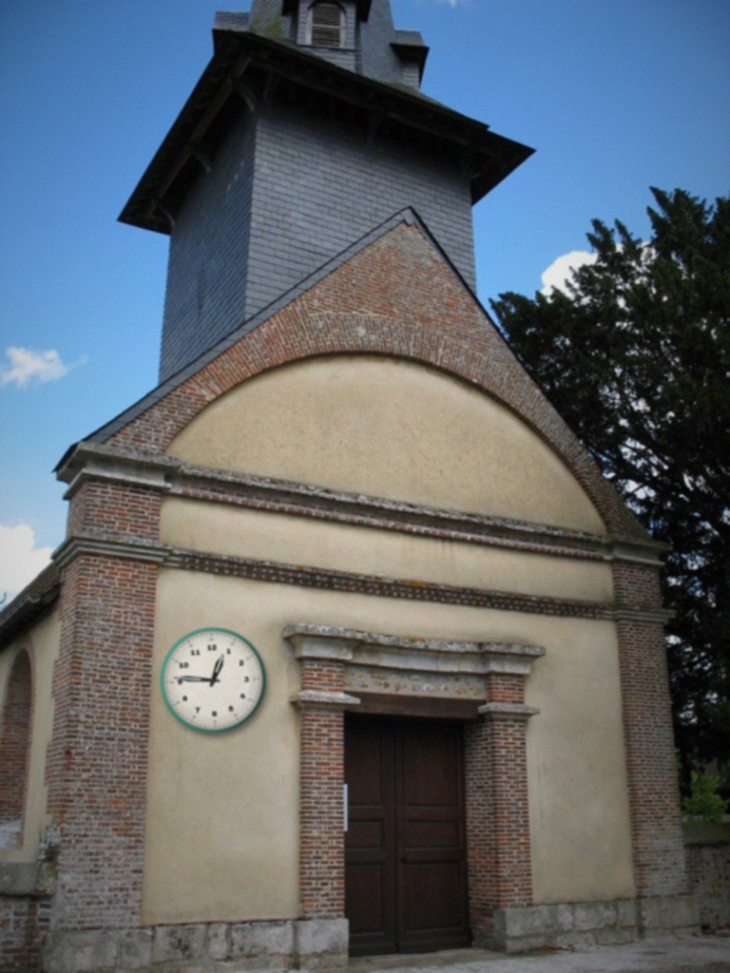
{"hour": 12, "minute": 46}
